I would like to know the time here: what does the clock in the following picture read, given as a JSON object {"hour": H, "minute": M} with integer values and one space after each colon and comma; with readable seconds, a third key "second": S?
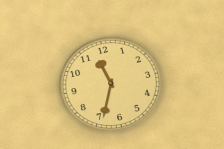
{"hour": 11, "minute": 34}
